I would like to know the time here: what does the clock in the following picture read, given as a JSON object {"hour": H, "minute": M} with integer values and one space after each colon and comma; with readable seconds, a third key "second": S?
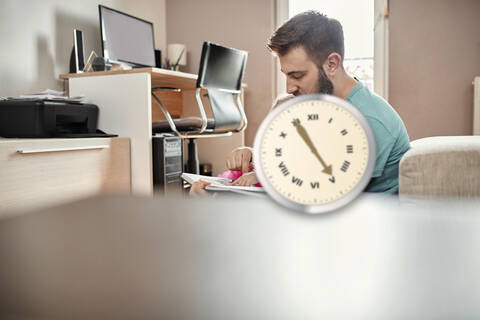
{"hour": 4, "minute": 55}
